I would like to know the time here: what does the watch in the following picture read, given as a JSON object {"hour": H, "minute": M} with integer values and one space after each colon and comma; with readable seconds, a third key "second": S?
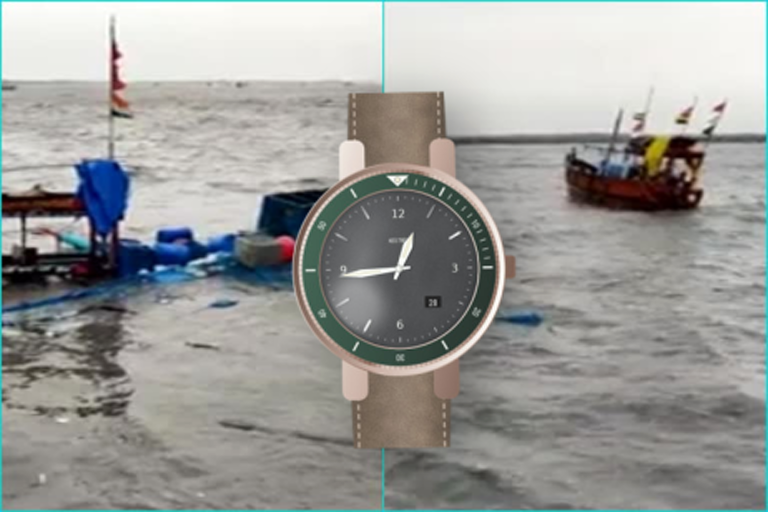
{"hour": 12, "minute": 44}
